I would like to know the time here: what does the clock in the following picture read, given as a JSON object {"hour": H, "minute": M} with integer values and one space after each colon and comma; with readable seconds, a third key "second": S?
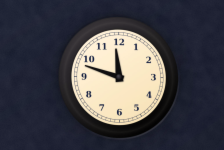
{"hour": 11, "minute": 48}
